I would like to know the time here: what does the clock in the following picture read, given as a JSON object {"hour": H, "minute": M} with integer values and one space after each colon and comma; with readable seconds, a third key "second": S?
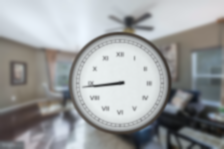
{"hour": 8, "minute": 44}
